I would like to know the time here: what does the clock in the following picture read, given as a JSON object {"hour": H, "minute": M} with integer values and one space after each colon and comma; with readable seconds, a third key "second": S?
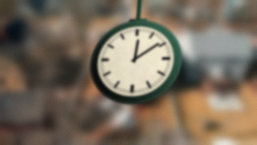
{"hour": 12, "minute": 9}
